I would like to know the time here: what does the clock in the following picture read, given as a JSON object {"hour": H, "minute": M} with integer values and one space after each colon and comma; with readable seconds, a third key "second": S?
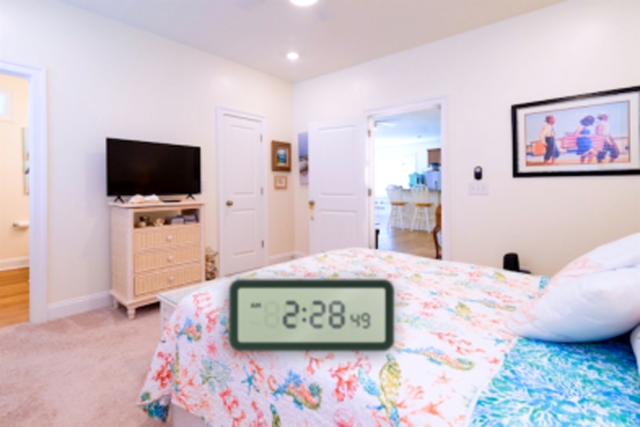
{"hour": 2, "minute": 28, "second": 49}
